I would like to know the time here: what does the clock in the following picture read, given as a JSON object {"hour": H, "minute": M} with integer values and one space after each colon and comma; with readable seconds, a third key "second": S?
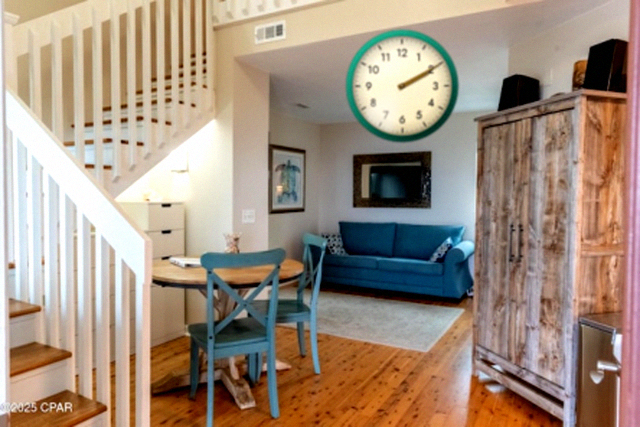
{"hour": 2, "minute": 10}
